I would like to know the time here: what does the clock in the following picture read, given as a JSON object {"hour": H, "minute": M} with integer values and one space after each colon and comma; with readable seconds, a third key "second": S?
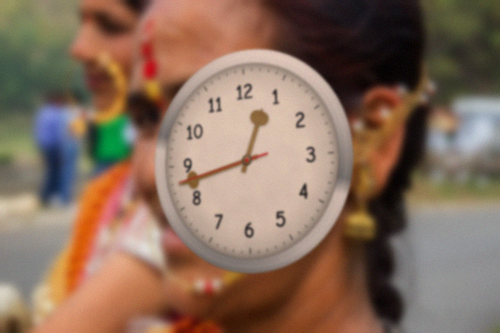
{"hour": 12, "minute": 42, "second": 43}
